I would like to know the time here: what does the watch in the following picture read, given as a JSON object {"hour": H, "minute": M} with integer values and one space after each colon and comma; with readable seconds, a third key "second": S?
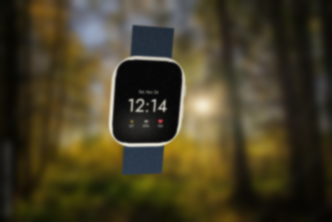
{"hour": 12, "minute": 14}
